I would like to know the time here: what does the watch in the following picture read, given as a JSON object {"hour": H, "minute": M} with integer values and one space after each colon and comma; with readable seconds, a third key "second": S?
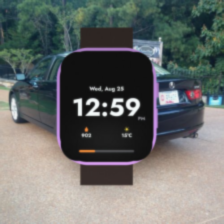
{"hour": 12, "minute": 59}
